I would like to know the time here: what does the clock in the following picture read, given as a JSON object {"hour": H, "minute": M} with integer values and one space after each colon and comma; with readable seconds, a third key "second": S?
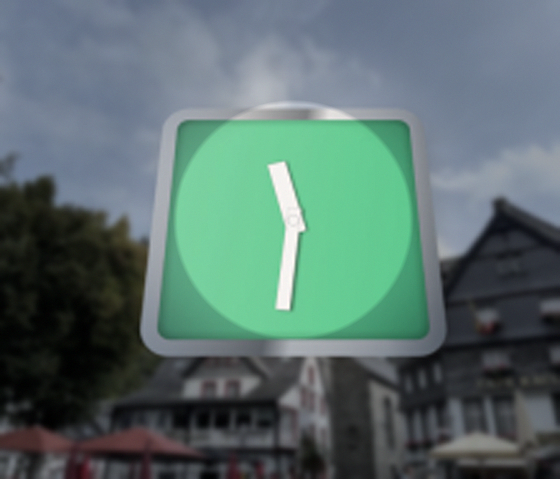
{"hour": 11, "minute": 31}
